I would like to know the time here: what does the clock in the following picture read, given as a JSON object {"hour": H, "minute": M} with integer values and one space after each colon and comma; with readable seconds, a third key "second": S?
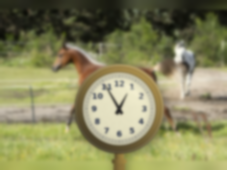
{"hour": 12, "minute": 55}
